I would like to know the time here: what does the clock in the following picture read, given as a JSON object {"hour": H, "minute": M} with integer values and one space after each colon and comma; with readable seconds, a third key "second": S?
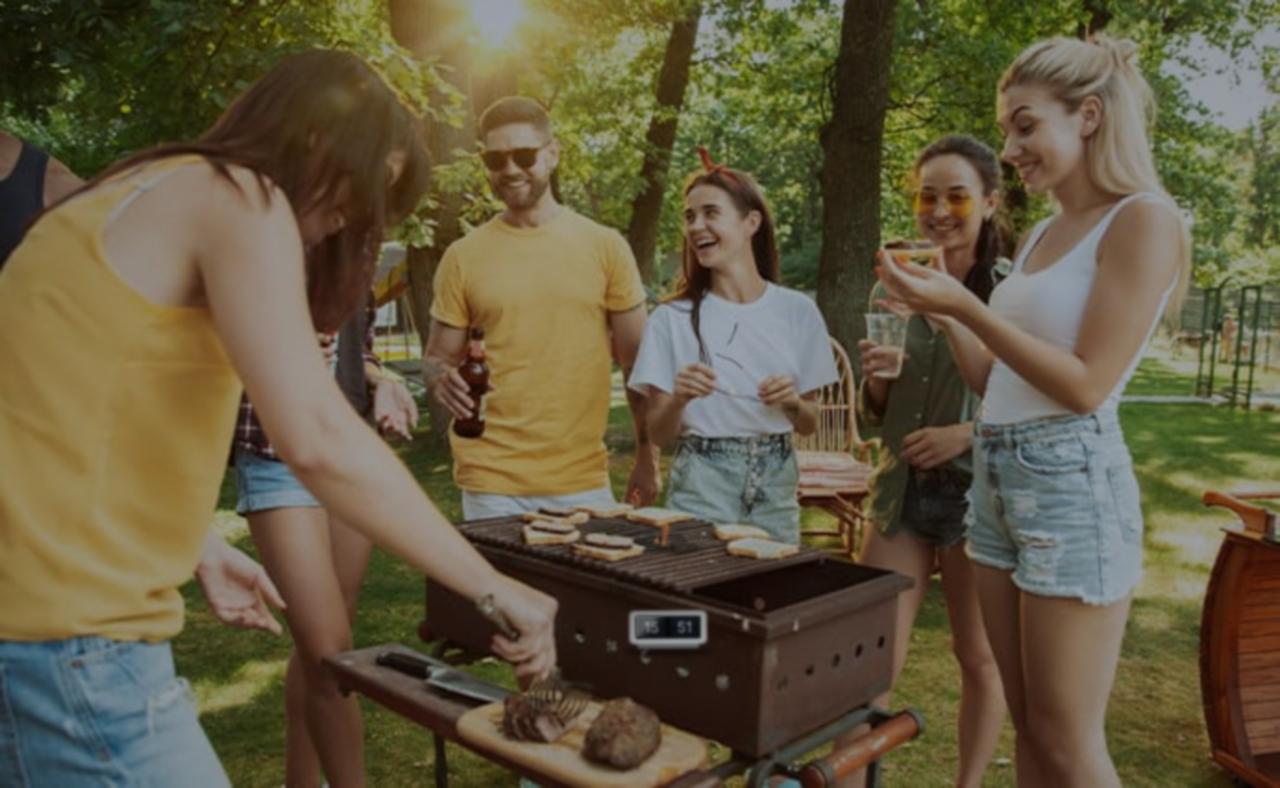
{"hour": 15, "minute": 51}
